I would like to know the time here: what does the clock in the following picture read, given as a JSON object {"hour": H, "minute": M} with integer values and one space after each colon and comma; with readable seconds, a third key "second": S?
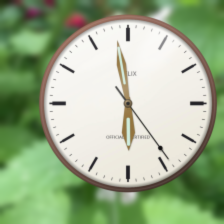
{"hour": 5, "minute": 58, "second": 24}
